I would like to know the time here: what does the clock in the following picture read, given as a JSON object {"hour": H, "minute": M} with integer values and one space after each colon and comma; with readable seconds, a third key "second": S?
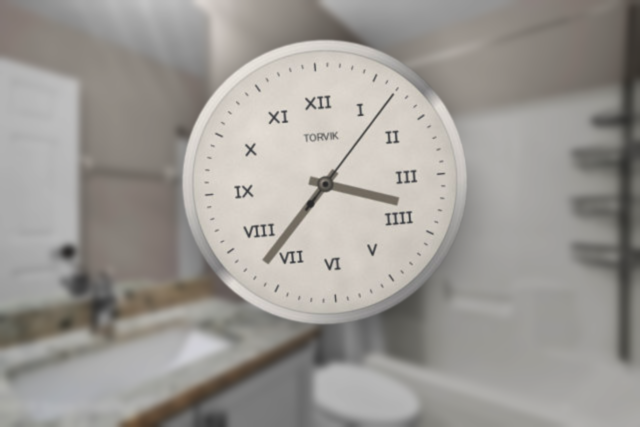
{"hour": 3, "minute": 37, "second": 7}
